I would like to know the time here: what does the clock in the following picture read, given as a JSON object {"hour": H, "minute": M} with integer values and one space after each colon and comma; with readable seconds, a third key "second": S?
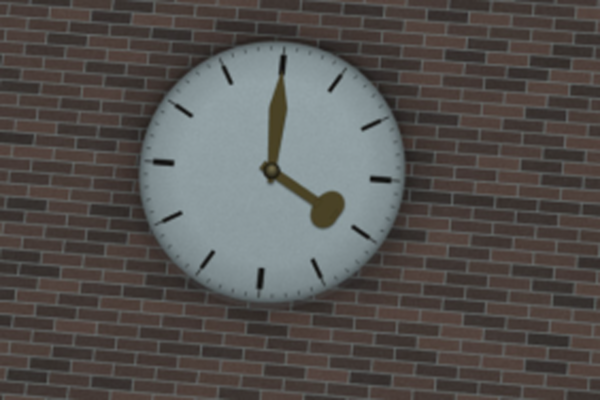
{"hour": 4, "minute": 0}
